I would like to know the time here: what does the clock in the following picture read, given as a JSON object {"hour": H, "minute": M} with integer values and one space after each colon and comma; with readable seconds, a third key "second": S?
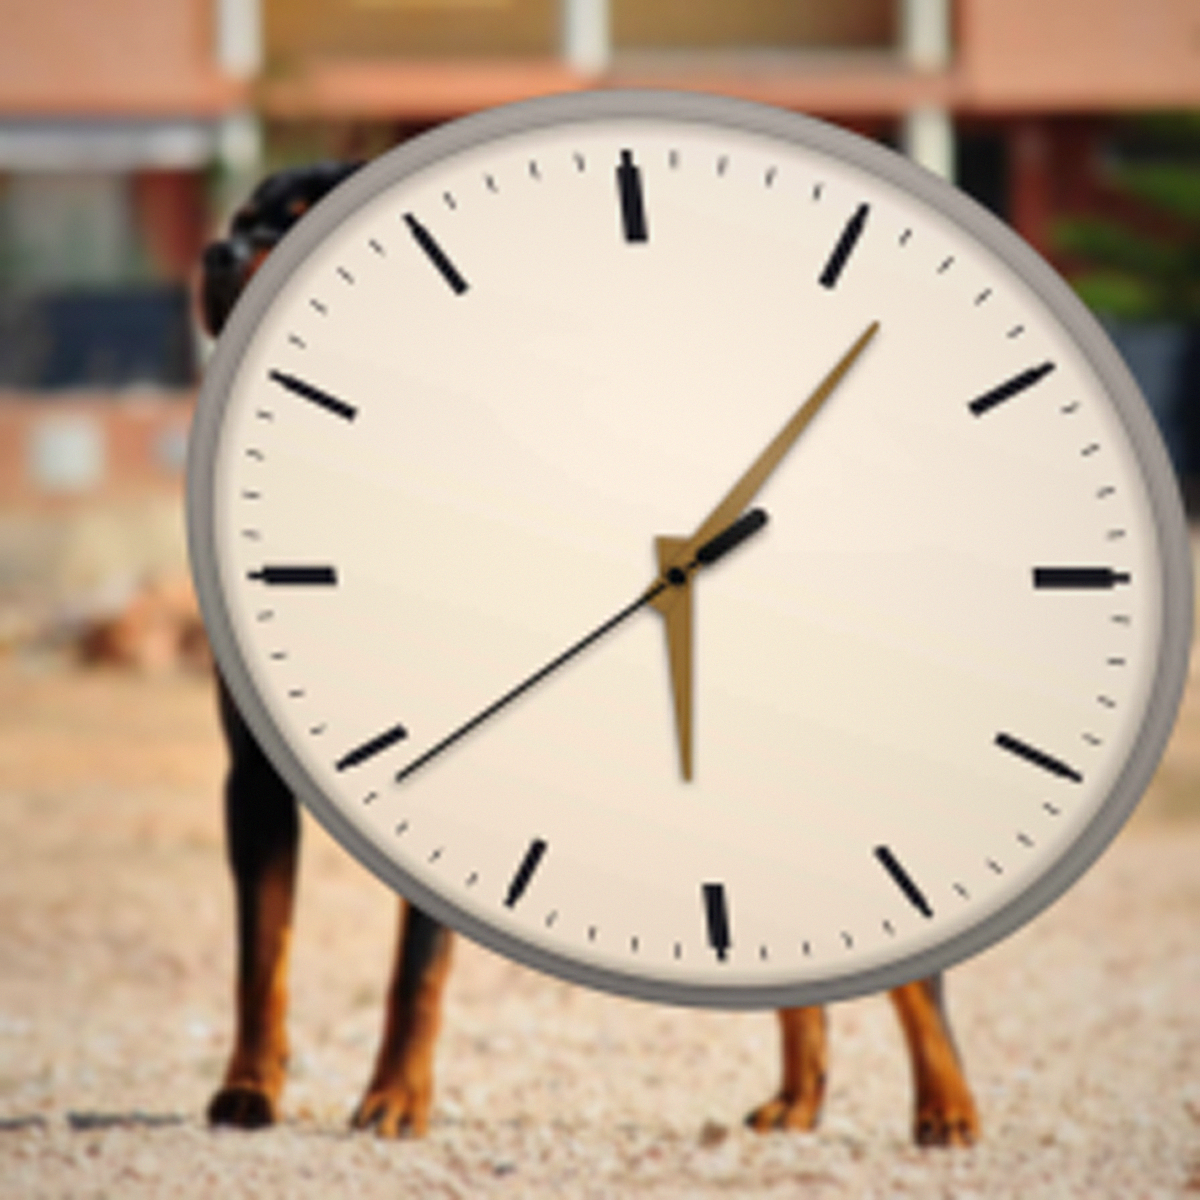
{"hour": 6, "minute": 6, "second": 39}
